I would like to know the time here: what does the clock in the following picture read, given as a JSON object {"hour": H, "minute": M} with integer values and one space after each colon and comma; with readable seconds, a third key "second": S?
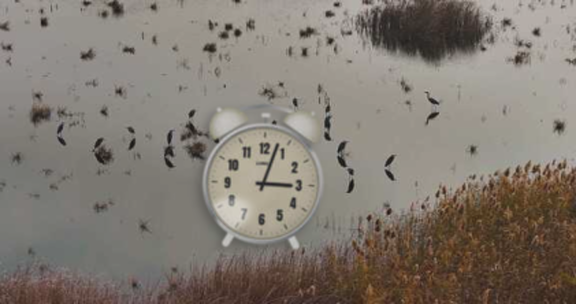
{"hour": 3, "minute": 3}
